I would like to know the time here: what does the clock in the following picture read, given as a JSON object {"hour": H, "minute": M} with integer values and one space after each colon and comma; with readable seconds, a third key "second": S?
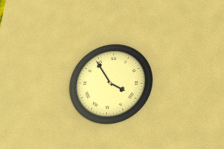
{"hour": 3, "minute": 54}
